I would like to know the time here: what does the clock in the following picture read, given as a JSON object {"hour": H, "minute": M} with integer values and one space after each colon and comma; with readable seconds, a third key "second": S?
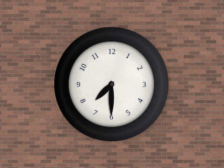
{"hour": 7, "minute": 30}
